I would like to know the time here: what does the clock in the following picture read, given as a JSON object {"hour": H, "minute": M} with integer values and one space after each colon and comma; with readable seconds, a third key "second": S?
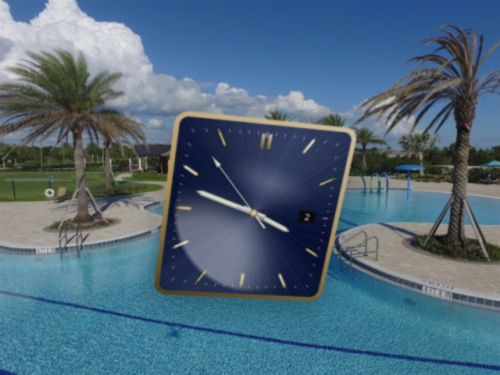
{"hour": 3, "minute": 47, "second": 53}
